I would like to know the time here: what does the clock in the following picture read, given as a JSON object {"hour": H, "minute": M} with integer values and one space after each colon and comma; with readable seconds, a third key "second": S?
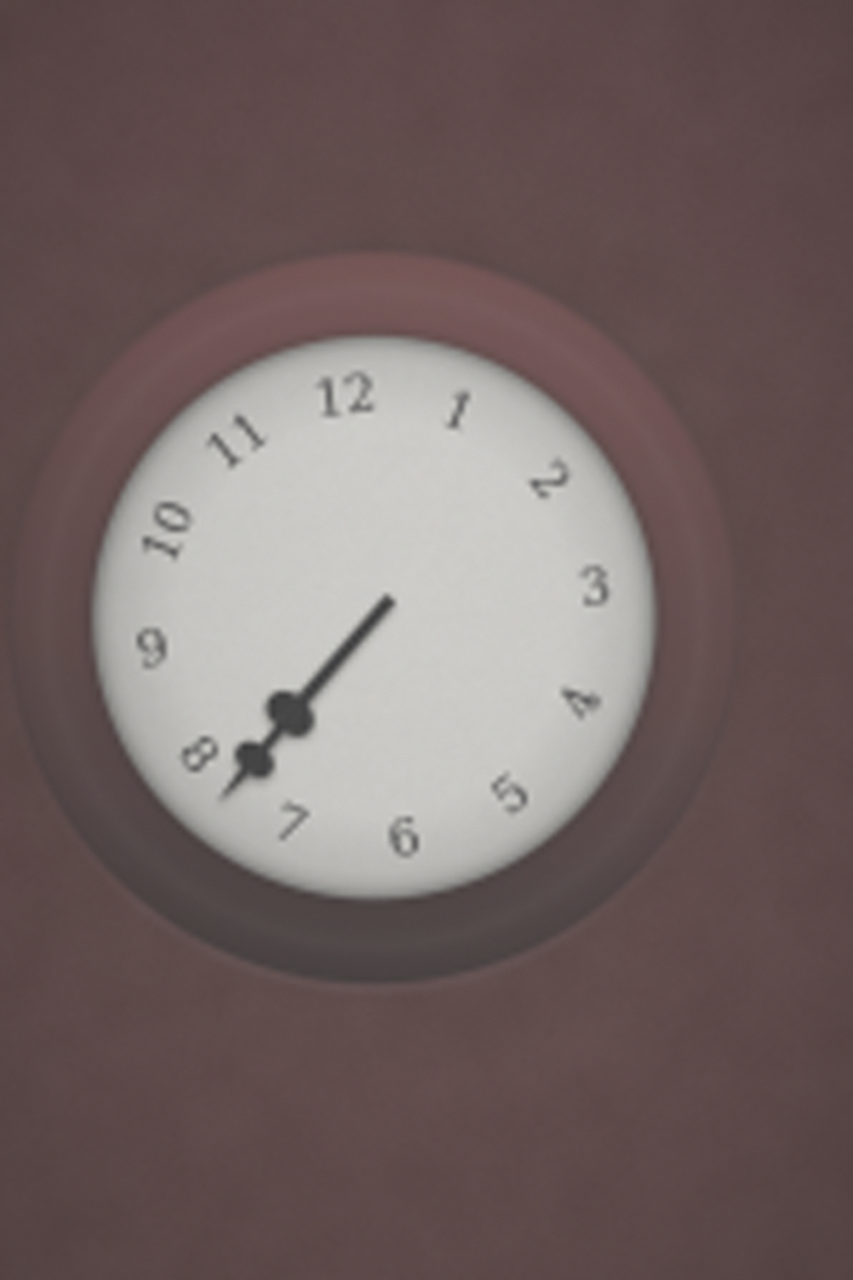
{"hour": 7, "minute": 38}
